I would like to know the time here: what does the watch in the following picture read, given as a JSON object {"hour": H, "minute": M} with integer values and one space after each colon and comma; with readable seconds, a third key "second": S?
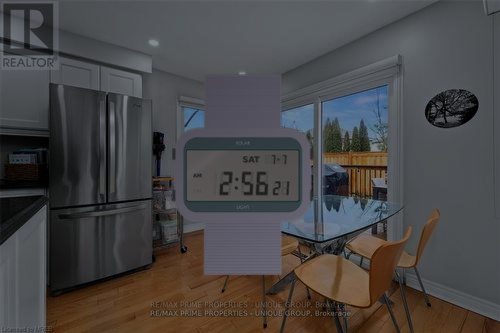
{"hour": 2, "minute": 56, "second": 21}
